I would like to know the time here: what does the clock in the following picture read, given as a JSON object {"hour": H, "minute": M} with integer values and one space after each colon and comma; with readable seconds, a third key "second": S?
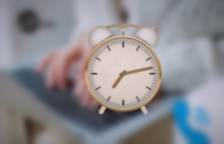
{"hour": 7, "minute": 13}
